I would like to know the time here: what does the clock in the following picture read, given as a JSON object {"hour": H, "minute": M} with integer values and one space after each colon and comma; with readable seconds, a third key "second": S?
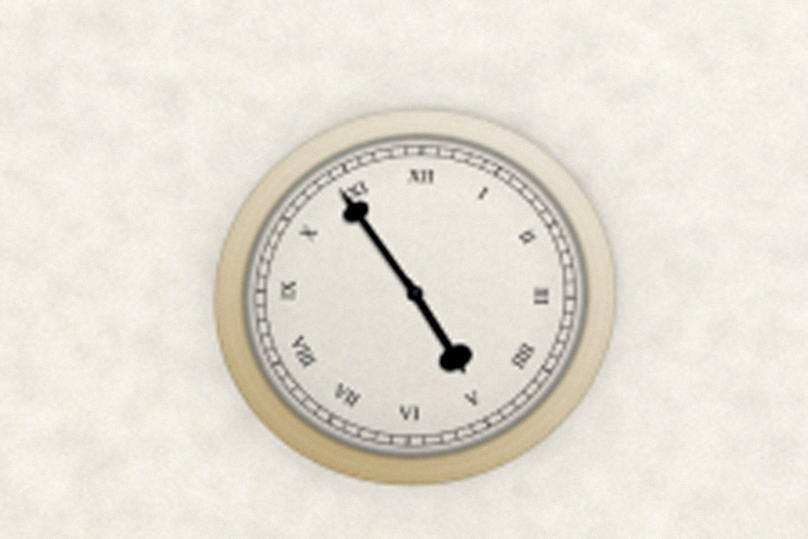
{"hour": 4, "minute": 54}
